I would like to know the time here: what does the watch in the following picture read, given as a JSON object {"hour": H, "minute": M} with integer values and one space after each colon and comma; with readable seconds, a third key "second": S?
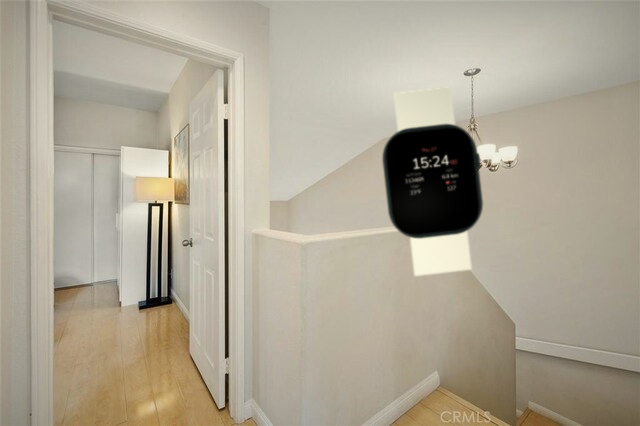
{"hour": 15, "minute": 24}
